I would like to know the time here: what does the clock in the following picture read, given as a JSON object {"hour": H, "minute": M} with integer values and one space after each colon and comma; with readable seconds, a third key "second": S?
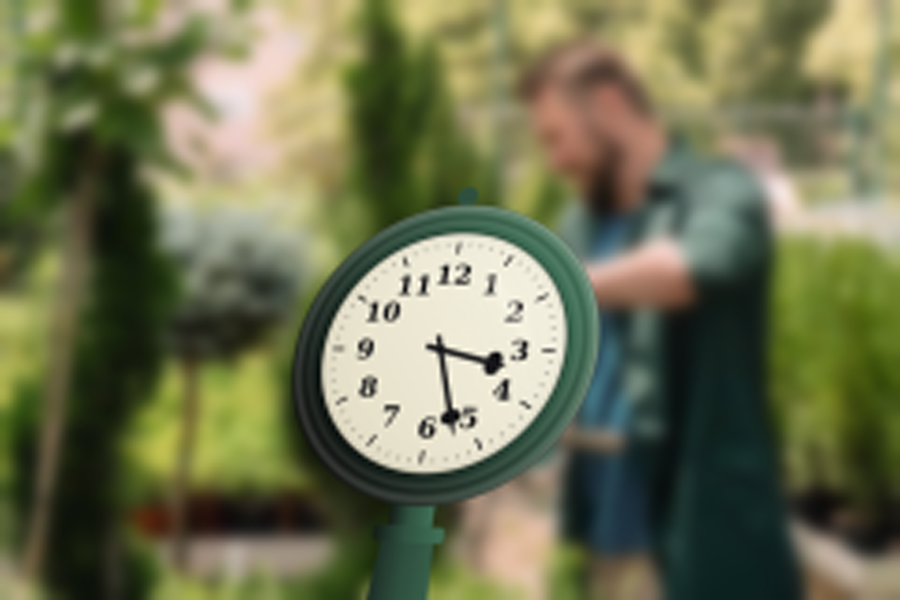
{"hour": 3, "minute": 27}
